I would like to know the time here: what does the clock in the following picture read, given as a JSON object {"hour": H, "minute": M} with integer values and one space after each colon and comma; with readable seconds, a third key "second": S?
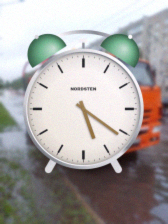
{"hour": 5, "minute": 21}
